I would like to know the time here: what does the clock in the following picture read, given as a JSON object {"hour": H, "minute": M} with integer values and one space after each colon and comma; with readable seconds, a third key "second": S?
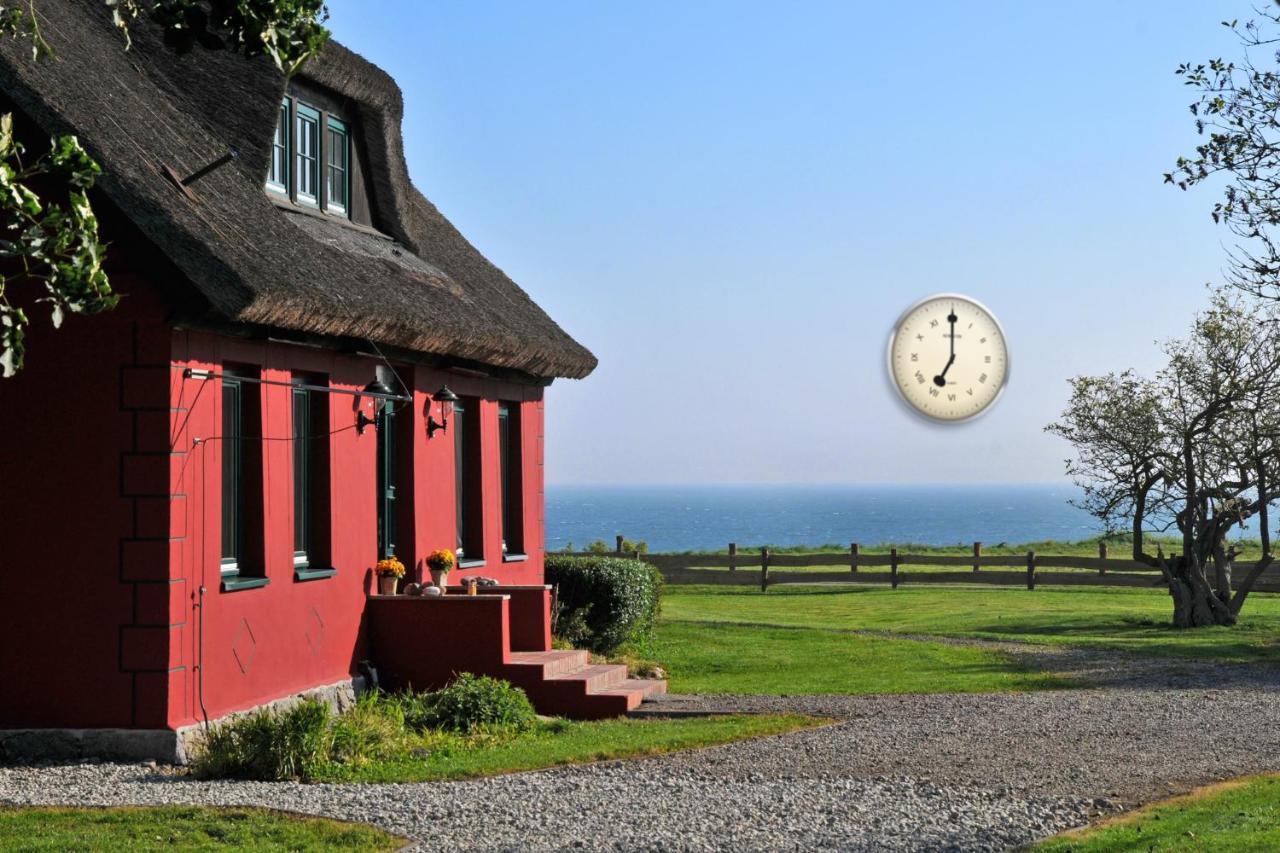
{"hour": 7, "minute": 0}
